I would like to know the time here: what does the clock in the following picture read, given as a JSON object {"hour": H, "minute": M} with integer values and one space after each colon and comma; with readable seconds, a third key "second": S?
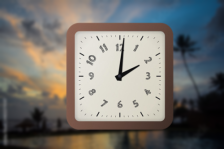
{"hour": 2, "minute": 1}
